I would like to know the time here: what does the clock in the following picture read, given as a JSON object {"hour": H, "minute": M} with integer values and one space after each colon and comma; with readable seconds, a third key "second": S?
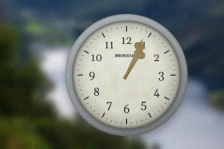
{"hour": 1, "minute": 4}
